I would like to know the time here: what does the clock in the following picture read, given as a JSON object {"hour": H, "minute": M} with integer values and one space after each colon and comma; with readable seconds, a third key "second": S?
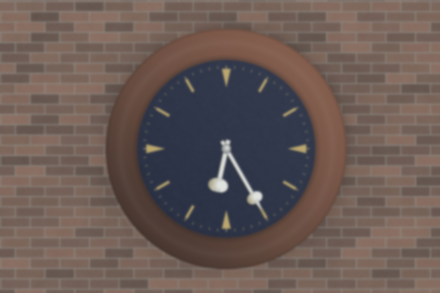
{"hour": 6, "minute": 25}
